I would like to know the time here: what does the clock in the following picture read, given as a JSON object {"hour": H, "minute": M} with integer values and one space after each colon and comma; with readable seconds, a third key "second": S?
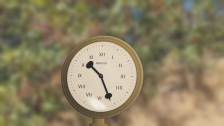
{"hour": 10, "minute": 26}
